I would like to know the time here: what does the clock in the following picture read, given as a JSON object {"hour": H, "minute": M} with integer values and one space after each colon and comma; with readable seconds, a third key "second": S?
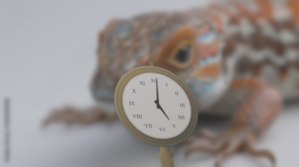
{"hour": 5, "minute": 1}
